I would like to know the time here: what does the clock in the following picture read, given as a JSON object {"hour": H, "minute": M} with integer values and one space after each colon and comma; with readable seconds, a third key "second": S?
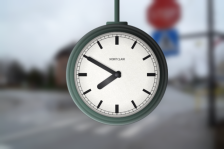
{"hour": 7, "minute": 50}
